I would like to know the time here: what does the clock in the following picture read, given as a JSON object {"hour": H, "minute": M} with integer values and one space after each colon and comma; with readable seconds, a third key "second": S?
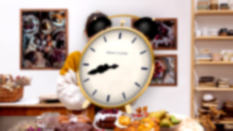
{"hour": 8, "minute": 42}
